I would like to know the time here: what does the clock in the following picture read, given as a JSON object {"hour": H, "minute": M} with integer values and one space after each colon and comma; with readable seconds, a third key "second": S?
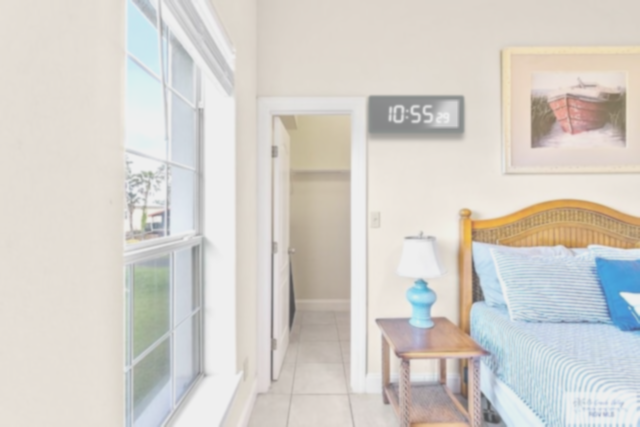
{"hour": 10, "minute": 55}
